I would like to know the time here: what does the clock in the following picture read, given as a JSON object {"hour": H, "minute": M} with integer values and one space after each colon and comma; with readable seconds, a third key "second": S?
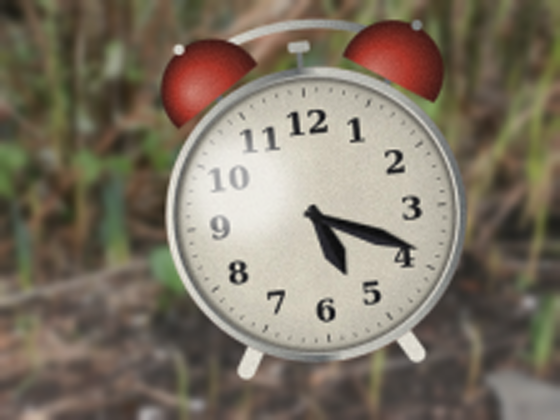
{"hour": 5, "minute": 19}
